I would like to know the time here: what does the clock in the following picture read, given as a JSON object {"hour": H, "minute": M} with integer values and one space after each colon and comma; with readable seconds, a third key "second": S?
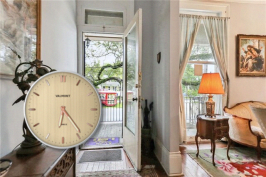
{"hour": 6, "minute": 24}
